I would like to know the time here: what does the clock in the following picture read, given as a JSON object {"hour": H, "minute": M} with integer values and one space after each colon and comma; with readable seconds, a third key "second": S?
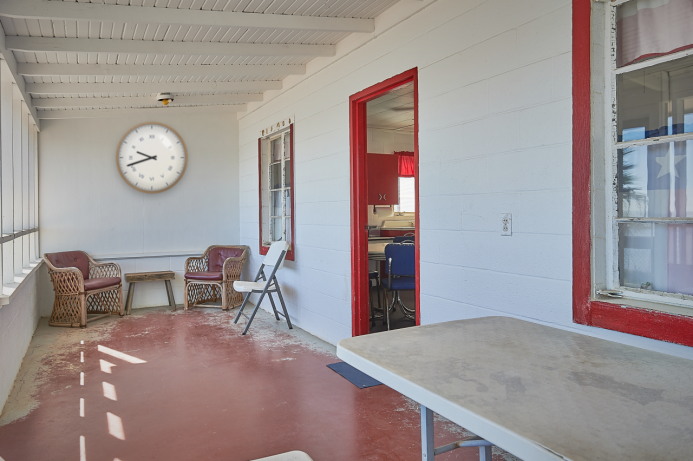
{"hour": 9, "minute": 42}
